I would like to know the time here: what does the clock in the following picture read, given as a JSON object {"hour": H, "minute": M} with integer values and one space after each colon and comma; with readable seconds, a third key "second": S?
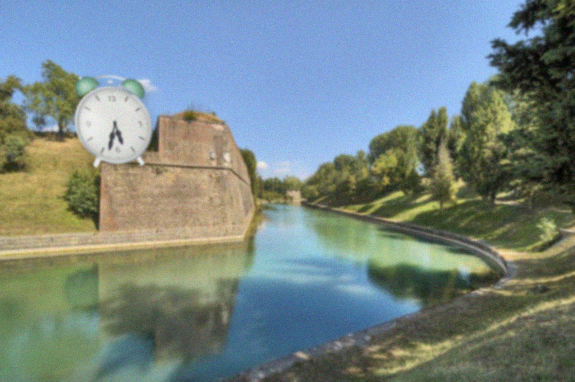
{"hour": 5, "minute": 33}
